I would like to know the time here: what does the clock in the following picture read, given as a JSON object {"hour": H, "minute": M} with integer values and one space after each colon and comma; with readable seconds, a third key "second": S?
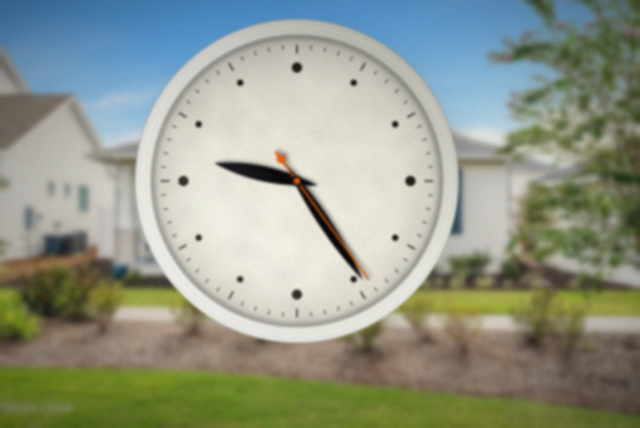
{"hour": 9, "minute": 24, "second": 24}
